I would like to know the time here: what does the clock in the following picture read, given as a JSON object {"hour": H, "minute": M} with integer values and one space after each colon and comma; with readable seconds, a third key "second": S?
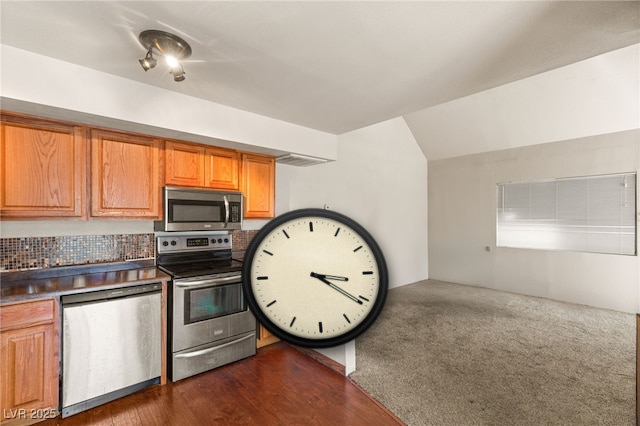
{"hour": 3, "minute": 21}
